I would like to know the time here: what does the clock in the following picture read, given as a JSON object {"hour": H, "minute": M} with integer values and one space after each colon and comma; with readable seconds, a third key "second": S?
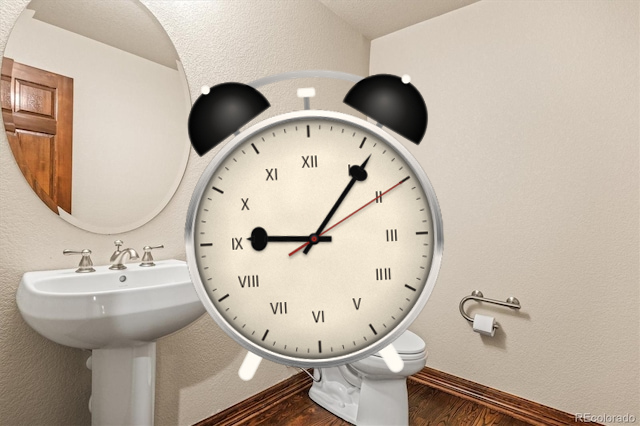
{"hour": 9, "minute": 6, "second": 10}
